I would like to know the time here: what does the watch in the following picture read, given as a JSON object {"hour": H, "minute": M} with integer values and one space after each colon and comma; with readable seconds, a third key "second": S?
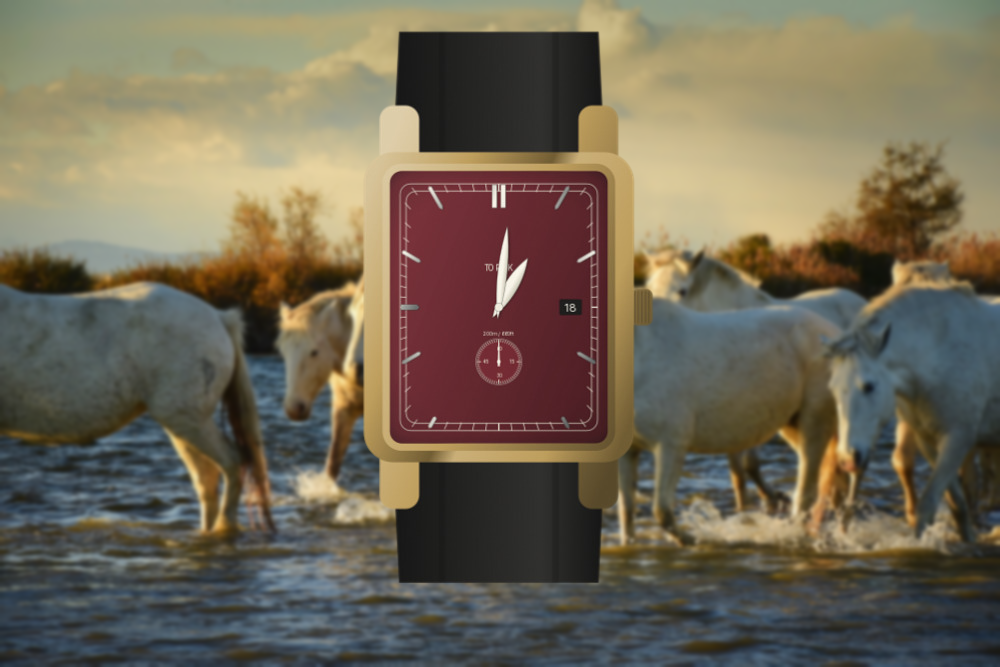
{"hour": 1, "minute": 1}
